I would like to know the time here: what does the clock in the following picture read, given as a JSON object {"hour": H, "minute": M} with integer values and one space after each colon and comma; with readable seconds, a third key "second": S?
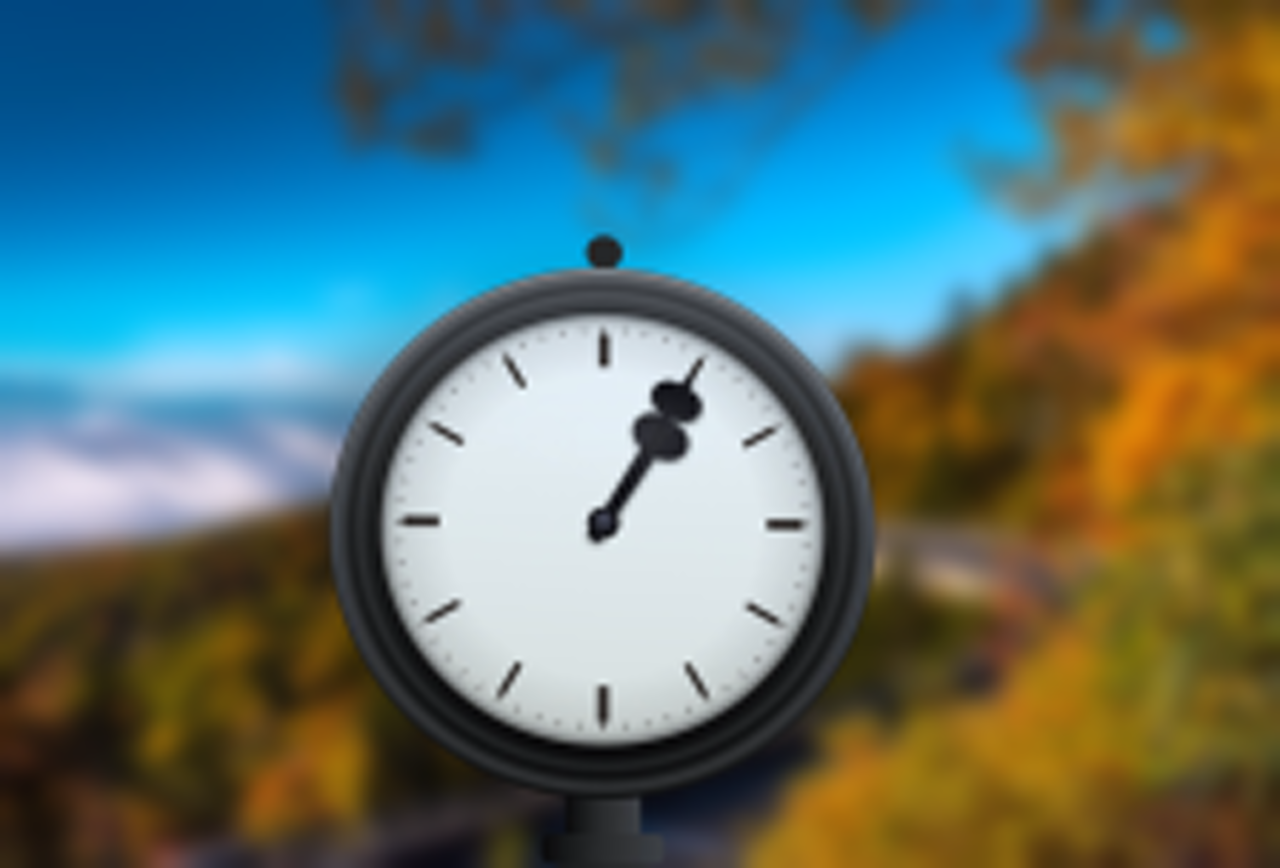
{"hour": 1, "minute": 5}
